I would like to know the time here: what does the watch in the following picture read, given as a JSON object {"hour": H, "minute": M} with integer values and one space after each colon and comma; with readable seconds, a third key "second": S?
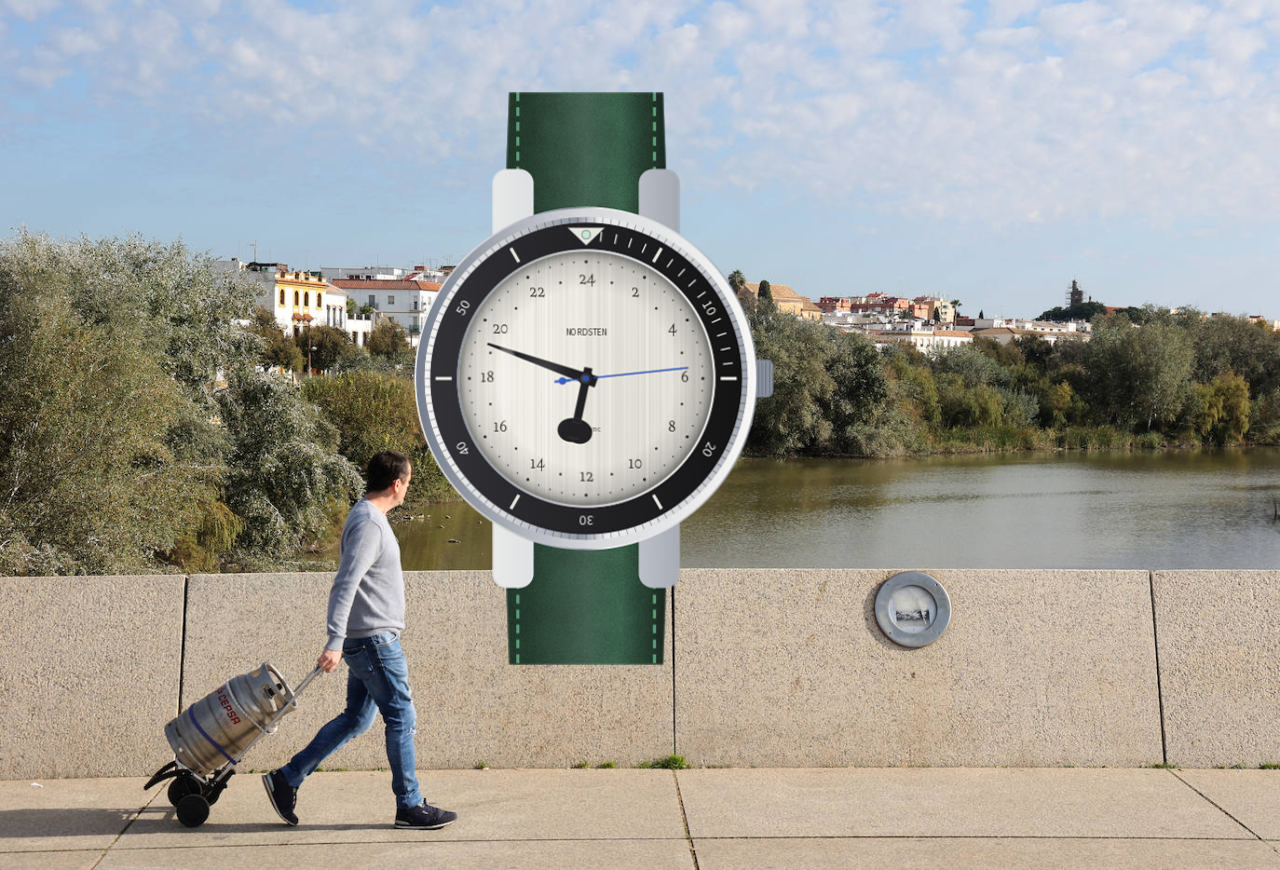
{"hour": 12, "minute": 48, "second": 14}
